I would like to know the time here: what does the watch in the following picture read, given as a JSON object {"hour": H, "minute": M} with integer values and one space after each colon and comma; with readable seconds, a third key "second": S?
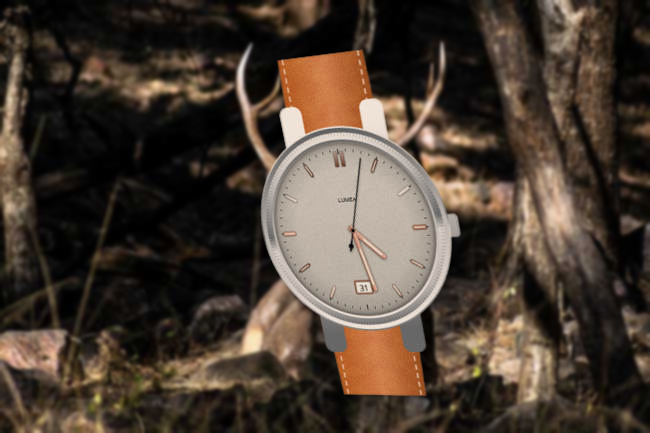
{"hour": 4, "minute": 28, "second": 3}
